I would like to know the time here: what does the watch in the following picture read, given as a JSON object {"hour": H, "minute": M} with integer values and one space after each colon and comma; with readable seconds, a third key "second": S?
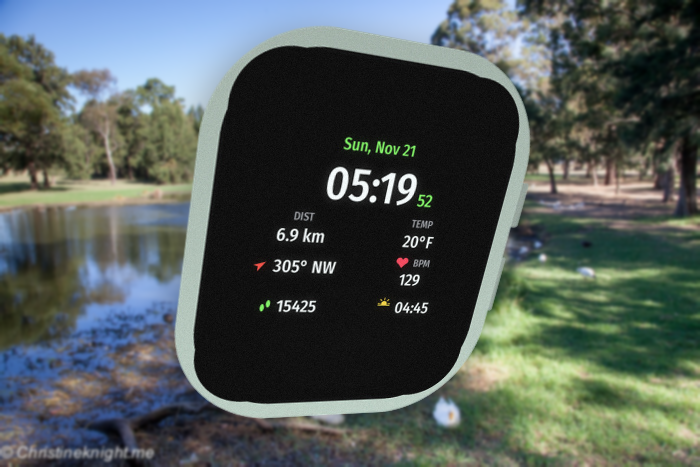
{"hour": 5, "minute": 19, "second": 52}
